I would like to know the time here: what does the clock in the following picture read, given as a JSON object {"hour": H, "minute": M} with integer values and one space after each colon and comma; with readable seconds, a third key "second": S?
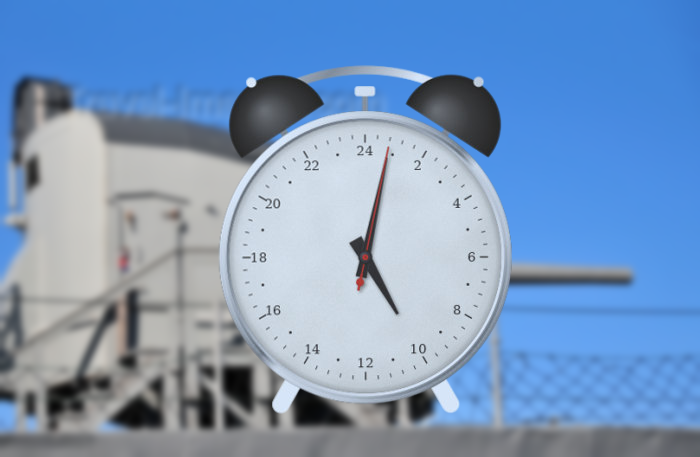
{"hour": 10, "minute": 2, "second": 2}
